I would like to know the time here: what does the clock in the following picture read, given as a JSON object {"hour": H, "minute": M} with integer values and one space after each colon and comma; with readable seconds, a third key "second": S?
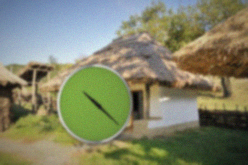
{"hour": 10, "minute": 22}
